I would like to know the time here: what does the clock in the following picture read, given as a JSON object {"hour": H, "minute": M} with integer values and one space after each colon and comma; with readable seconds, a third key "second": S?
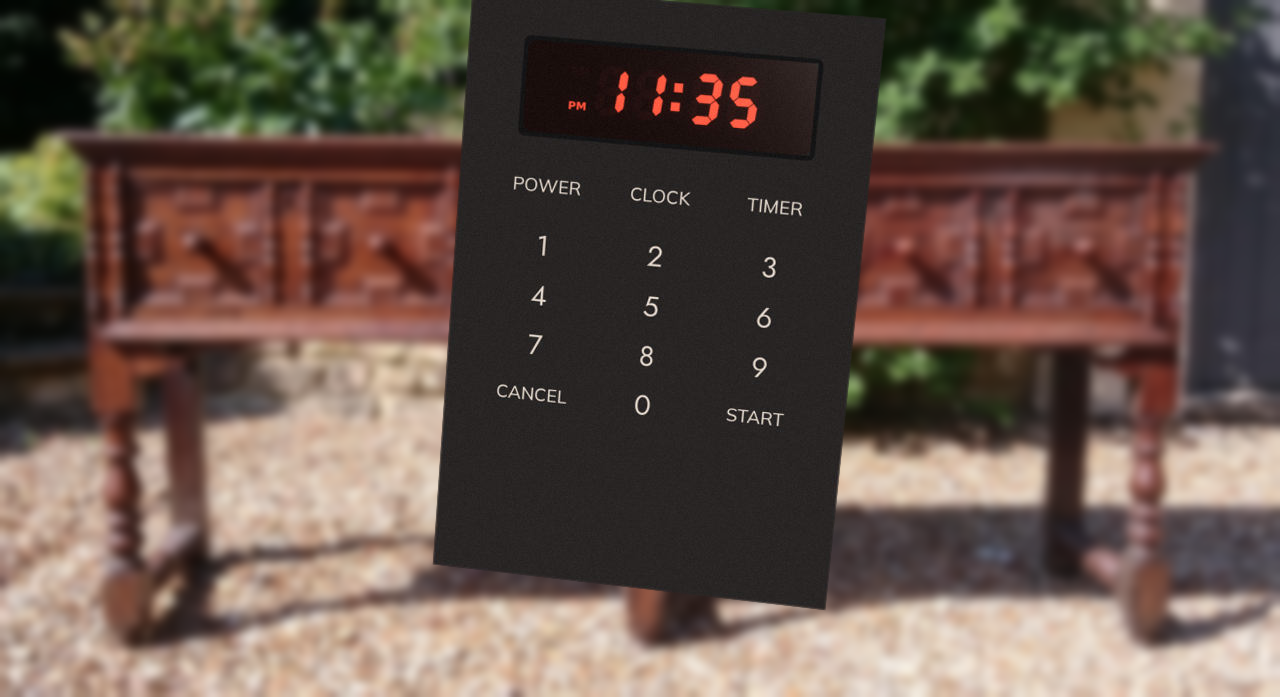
{"hour": 11, "minute": 35}
